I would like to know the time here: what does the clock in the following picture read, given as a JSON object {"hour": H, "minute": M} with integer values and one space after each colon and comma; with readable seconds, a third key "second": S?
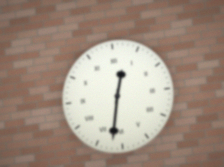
{"hour": 12, "minute": 32}
